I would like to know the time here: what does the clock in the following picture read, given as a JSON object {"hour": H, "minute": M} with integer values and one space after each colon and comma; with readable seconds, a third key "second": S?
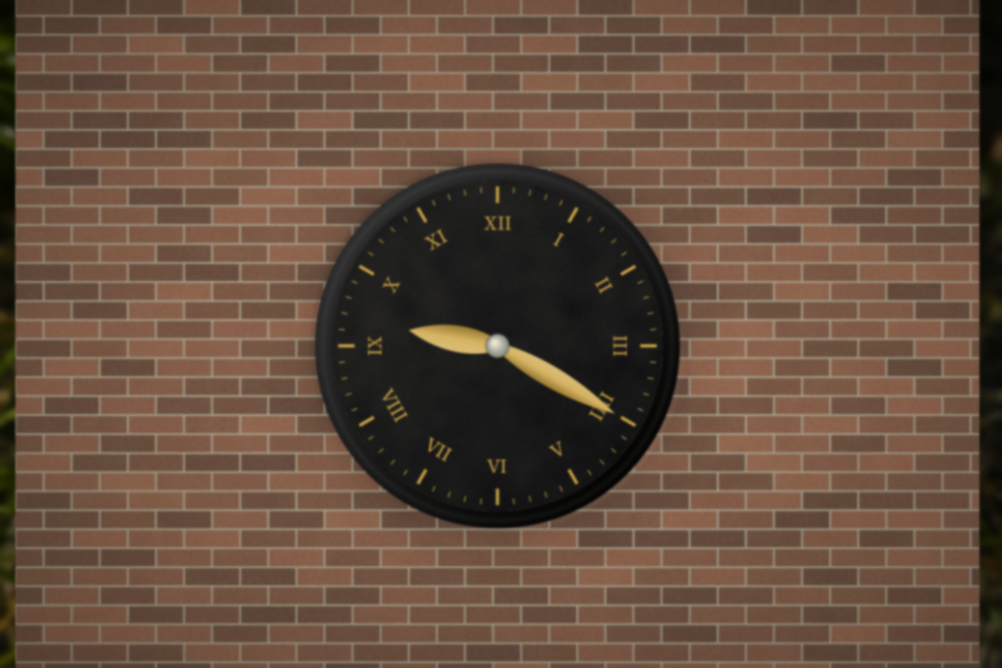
{"hour": 9, "minute": 20}
